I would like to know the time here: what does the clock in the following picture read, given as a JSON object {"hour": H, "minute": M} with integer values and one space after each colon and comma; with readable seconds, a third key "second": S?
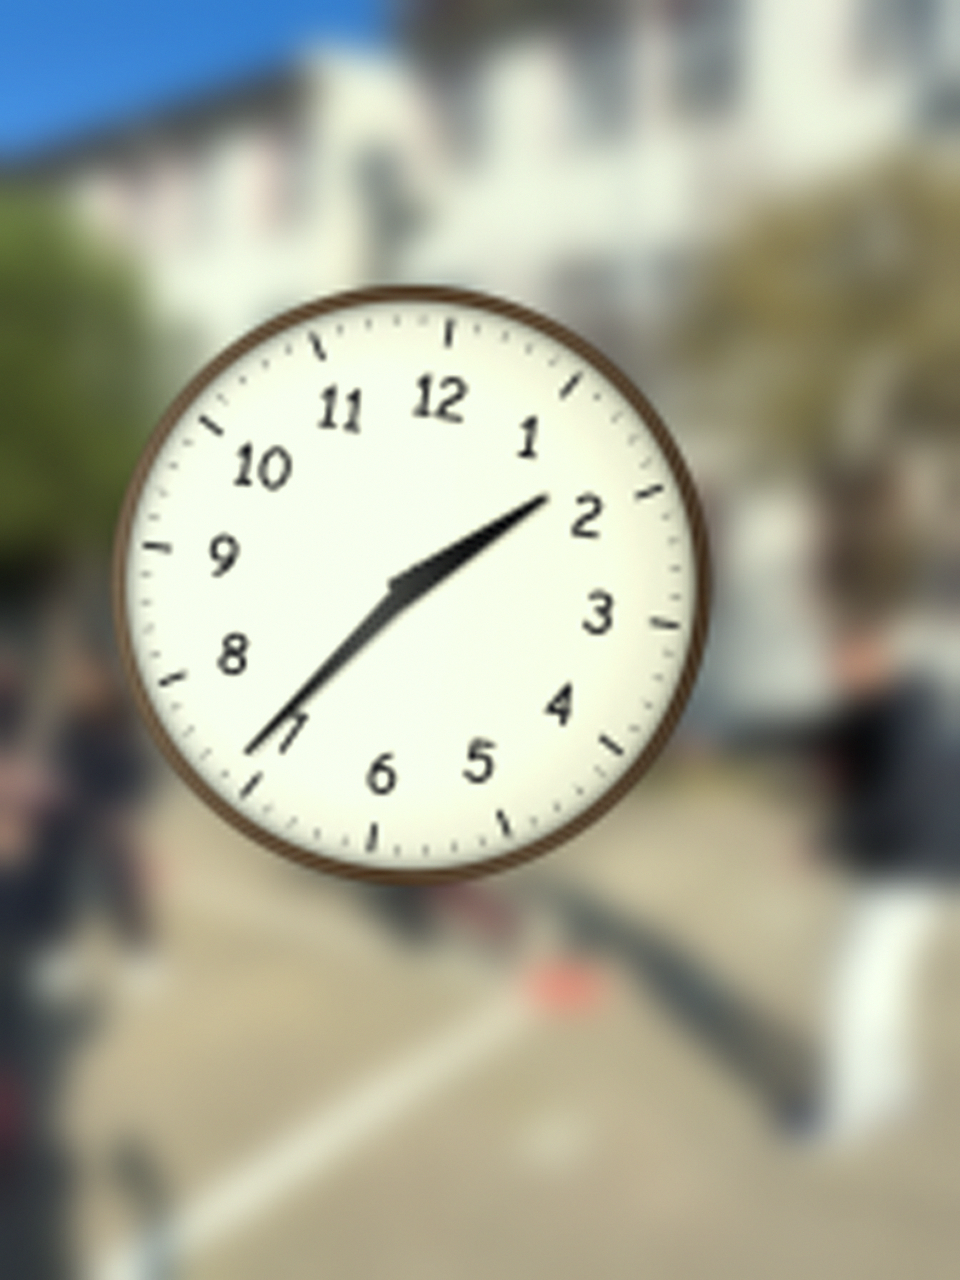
{"hour": 1, "minute": 36}
